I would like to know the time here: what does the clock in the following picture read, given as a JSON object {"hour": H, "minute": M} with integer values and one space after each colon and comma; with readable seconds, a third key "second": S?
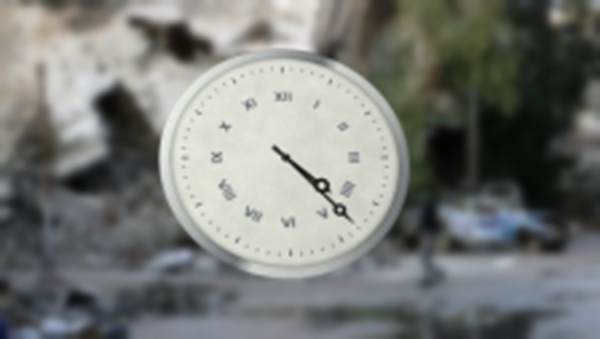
{"hour": 4, "minute": 23}
